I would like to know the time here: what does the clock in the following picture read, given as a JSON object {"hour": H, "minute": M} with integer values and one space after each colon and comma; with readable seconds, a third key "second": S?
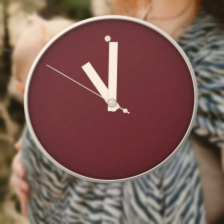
{"hour": 11, "minute": 0, "second": 51}
